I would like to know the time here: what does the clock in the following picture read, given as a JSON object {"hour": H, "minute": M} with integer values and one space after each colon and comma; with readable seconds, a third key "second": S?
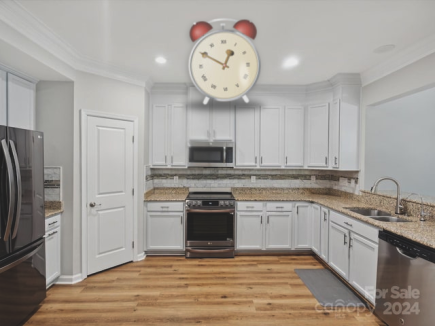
{"hour": 12, "minute": 50}
